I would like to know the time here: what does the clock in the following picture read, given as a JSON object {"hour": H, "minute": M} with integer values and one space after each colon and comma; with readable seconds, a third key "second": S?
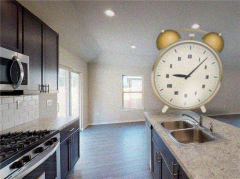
{"hour": 9, "minute": 7}
